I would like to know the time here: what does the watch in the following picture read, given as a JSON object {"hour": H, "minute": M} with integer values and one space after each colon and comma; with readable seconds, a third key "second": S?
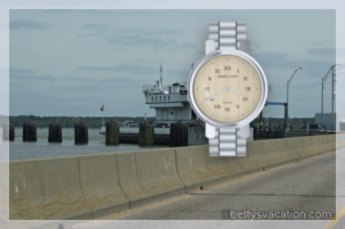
{"hour": 3, "minute": 40}
